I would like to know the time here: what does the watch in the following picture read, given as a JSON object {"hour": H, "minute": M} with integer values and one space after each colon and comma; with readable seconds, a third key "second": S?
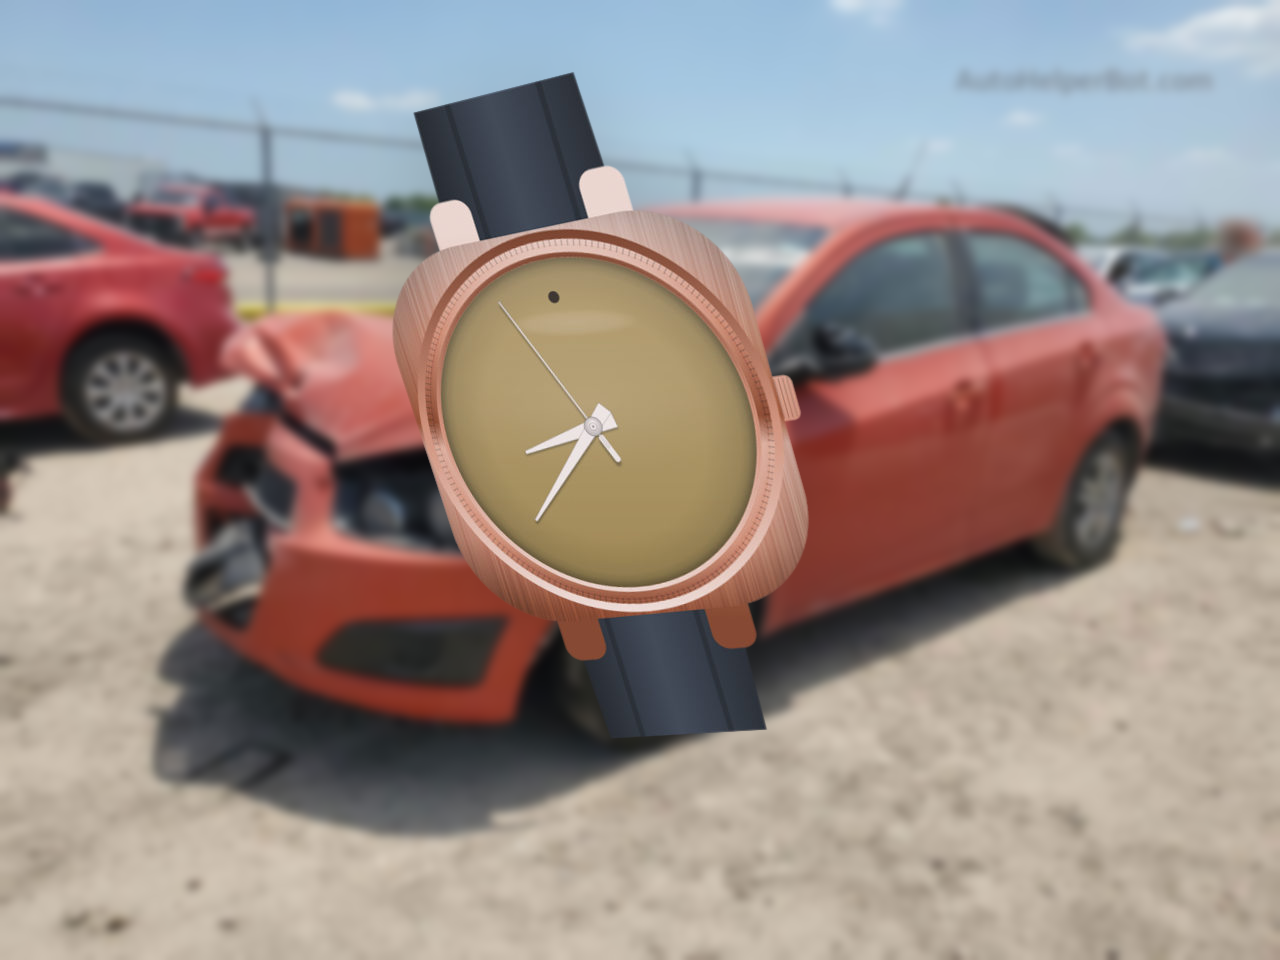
{"hour": 8, "minute": 37, "second": 56}
